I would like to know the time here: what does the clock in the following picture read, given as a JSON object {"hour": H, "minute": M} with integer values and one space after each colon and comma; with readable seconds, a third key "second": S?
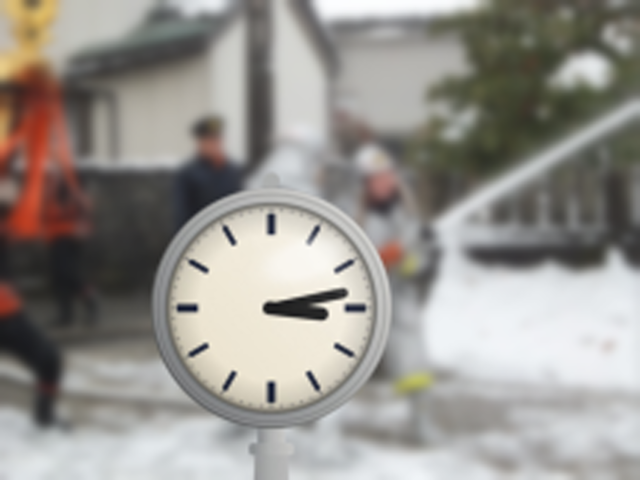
{"hour": 3, "minute": 13}
